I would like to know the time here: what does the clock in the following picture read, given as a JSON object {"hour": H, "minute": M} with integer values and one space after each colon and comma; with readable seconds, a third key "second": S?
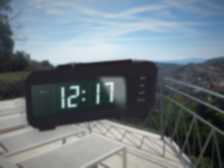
{"hour": 12, "minute": 17}
